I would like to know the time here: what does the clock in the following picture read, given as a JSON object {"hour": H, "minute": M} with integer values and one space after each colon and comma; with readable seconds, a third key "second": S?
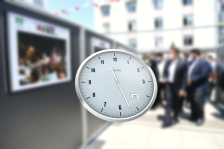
{"hour": 11, "minute": 27}
